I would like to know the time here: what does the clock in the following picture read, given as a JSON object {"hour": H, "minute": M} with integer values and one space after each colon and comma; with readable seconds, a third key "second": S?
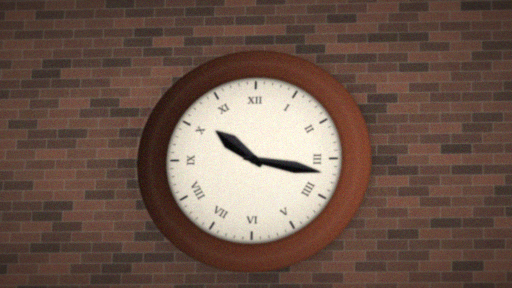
{"hour": 10, "minute": 17}
